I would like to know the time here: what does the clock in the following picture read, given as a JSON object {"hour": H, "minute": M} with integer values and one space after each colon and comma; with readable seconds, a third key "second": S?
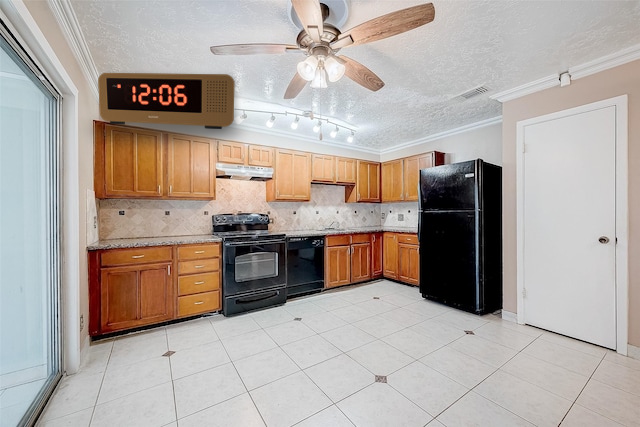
{"hour": 12, "minute": 6}
